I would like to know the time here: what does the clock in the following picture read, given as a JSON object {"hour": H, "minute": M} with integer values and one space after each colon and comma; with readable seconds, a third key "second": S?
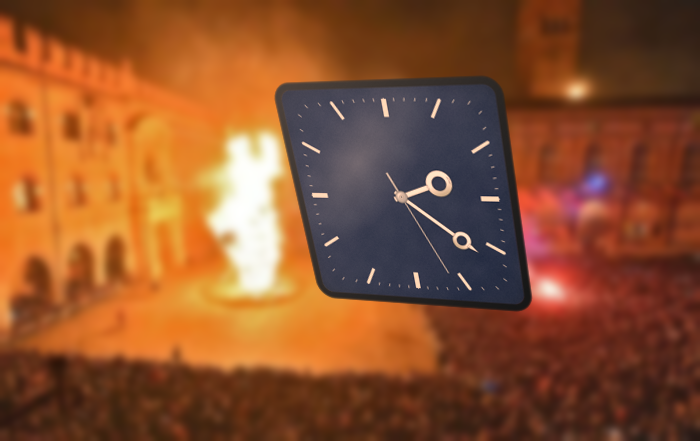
{"hour": 2, "minute": 21, "second": 26}
